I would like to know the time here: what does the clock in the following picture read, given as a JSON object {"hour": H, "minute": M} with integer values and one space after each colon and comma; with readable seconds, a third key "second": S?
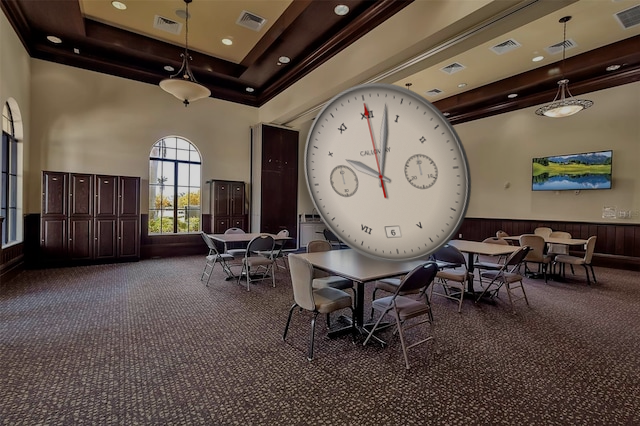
{"hour": 10, "minute": 3}
